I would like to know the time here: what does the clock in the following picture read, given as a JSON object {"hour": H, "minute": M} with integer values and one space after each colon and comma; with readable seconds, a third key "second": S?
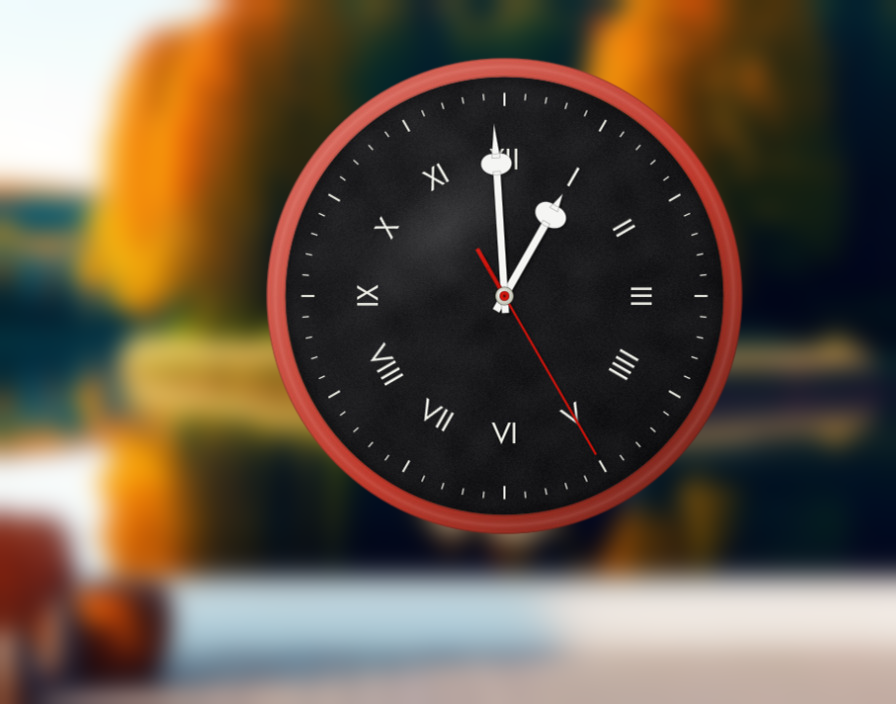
{"hour": 12, "minute": 59, "second": 25}
